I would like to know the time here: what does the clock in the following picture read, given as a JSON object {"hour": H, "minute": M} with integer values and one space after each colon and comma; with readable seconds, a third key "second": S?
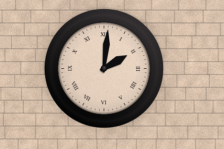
{"hour": 2, "minute": 1}
